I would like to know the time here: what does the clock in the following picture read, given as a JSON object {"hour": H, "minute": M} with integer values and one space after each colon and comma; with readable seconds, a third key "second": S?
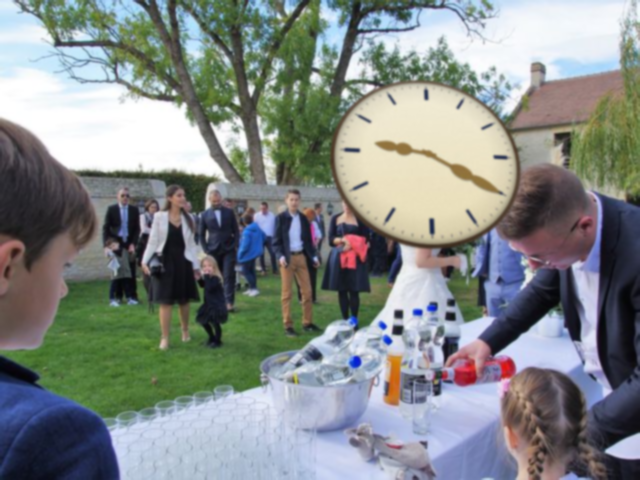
{"hour": 9, "minute": 20}
